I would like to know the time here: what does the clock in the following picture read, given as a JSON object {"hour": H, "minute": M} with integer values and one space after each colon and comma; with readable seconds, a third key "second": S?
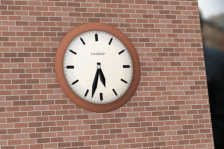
{"hour": 5, "minute": 33}
